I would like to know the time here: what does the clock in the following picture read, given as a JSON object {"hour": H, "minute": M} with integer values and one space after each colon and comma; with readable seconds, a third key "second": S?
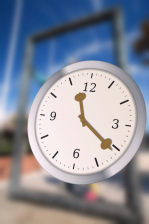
{"hour": 11, "minute": 21}
